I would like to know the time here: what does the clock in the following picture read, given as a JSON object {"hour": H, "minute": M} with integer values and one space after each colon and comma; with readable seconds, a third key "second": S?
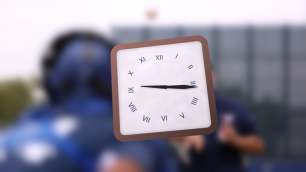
{"hour": 9, "minute": 16}
